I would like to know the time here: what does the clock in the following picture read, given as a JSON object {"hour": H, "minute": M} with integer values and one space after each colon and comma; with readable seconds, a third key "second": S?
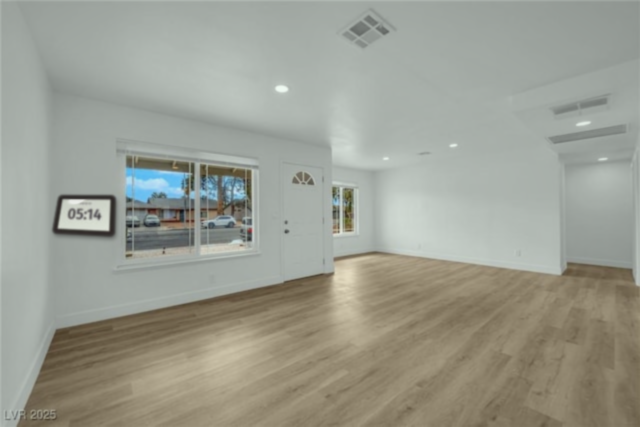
{"hour": 5, "minute": 14}
